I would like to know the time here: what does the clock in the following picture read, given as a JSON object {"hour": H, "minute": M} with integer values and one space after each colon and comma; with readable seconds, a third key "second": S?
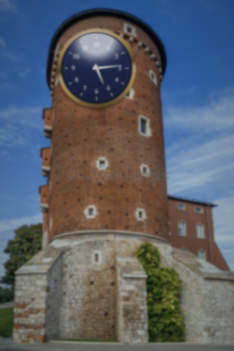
{"hour": 5, "minute": 14}
